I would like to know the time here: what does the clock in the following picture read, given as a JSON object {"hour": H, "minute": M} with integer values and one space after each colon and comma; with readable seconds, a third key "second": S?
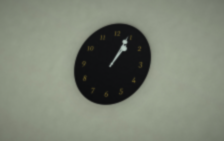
{"hour": 1, "minute": 4}
